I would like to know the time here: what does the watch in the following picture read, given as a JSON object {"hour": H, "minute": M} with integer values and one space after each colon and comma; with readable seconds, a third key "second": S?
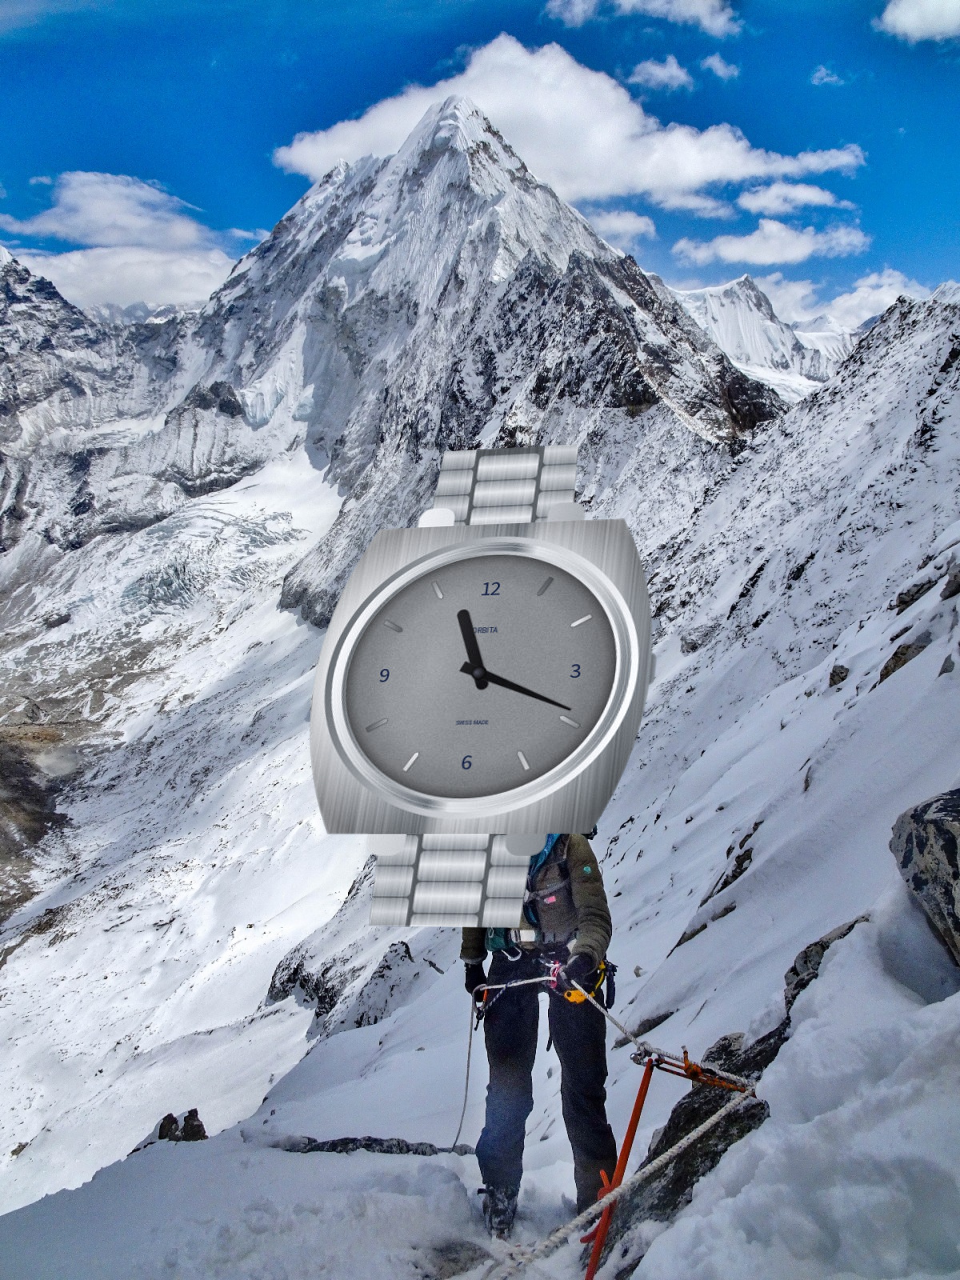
{"hour": 11, "minute": 19}
